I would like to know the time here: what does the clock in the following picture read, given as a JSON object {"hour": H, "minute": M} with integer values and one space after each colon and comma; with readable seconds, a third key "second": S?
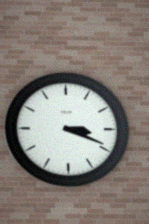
{"hour": 3, "minute": 19}
